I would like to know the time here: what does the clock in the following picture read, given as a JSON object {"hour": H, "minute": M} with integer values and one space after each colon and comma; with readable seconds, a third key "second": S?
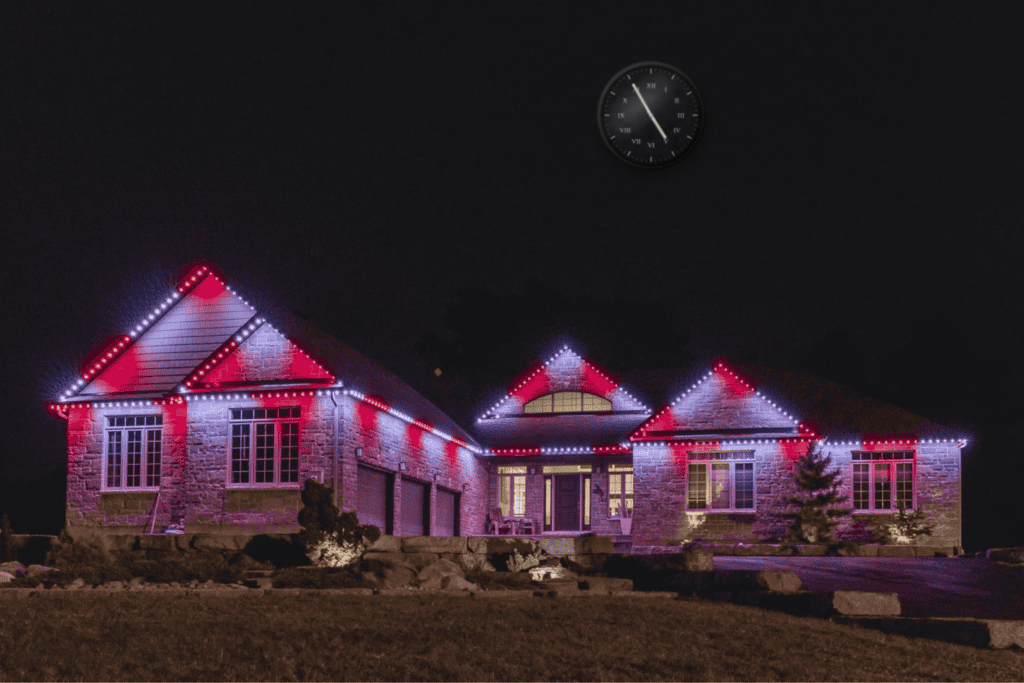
{"hour": 4, "minute": 55}
